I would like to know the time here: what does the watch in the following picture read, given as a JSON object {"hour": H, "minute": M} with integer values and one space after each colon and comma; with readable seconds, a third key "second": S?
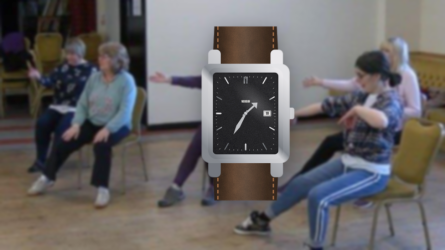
{"hour": 1, "minute": 35}
